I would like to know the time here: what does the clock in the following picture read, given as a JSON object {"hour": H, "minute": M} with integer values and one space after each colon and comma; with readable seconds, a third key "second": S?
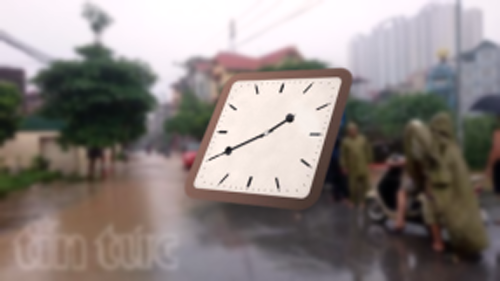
{"hour": 1, "minute": 40}
